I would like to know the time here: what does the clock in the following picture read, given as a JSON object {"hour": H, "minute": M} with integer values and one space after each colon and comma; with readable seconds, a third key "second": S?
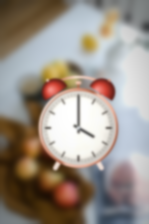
{"hour": 4, "minute": 0}
